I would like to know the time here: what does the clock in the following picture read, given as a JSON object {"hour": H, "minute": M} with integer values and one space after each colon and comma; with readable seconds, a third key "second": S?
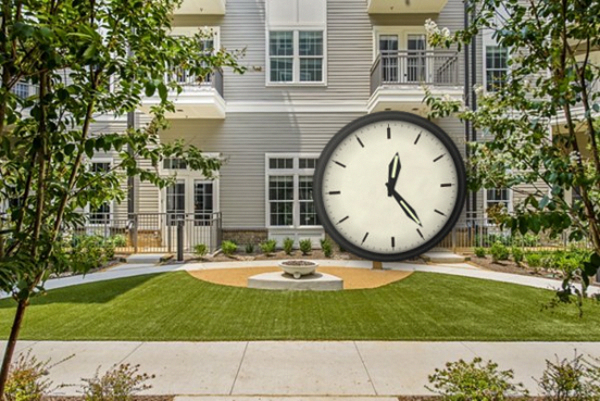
{"hour": 12, "minute": 24}
